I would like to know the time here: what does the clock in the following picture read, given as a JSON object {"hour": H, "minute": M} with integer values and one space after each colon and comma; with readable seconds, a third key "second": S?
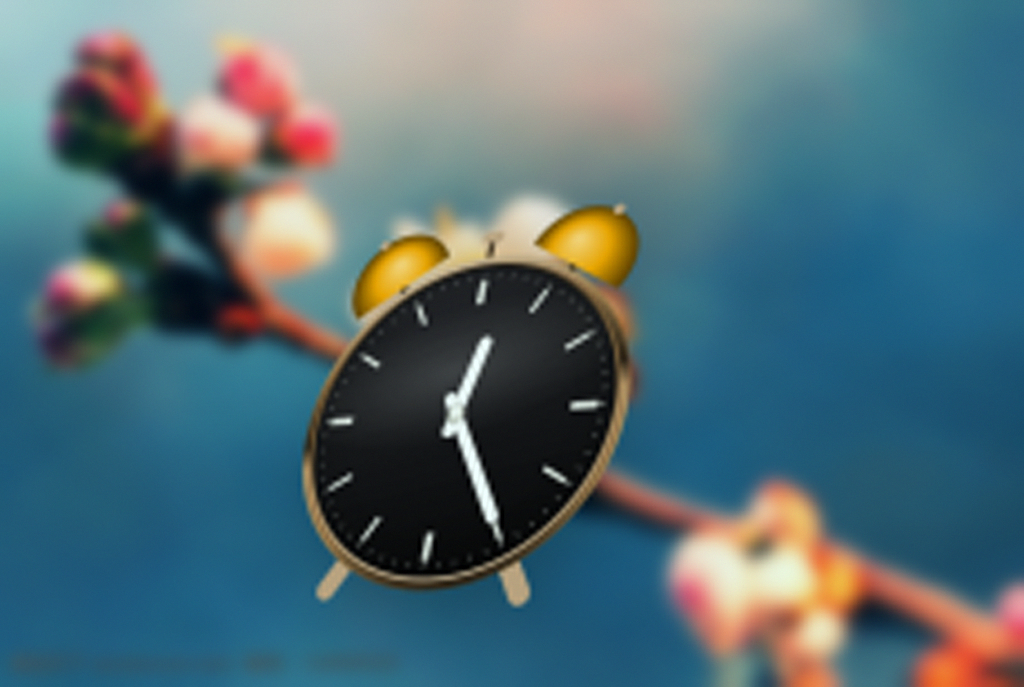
{"hour": 12, "minute": 25}
